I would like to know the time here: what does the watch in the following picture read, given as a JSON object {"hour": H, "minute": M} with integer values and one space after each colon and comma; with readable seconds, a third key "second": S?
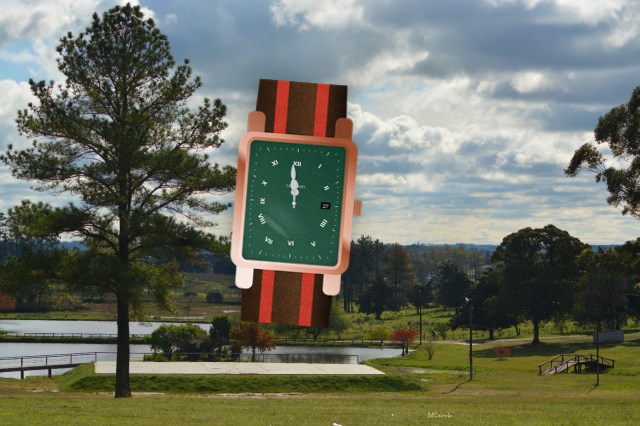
{"hour": 11, "minute": 59}
